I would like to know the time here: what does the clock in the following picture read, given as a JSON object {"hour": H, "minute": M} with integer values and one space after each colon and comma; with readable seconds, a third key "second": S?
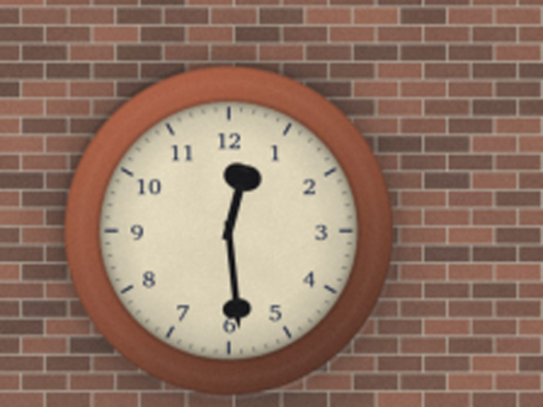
{"hour": 12, "minute": 29}
